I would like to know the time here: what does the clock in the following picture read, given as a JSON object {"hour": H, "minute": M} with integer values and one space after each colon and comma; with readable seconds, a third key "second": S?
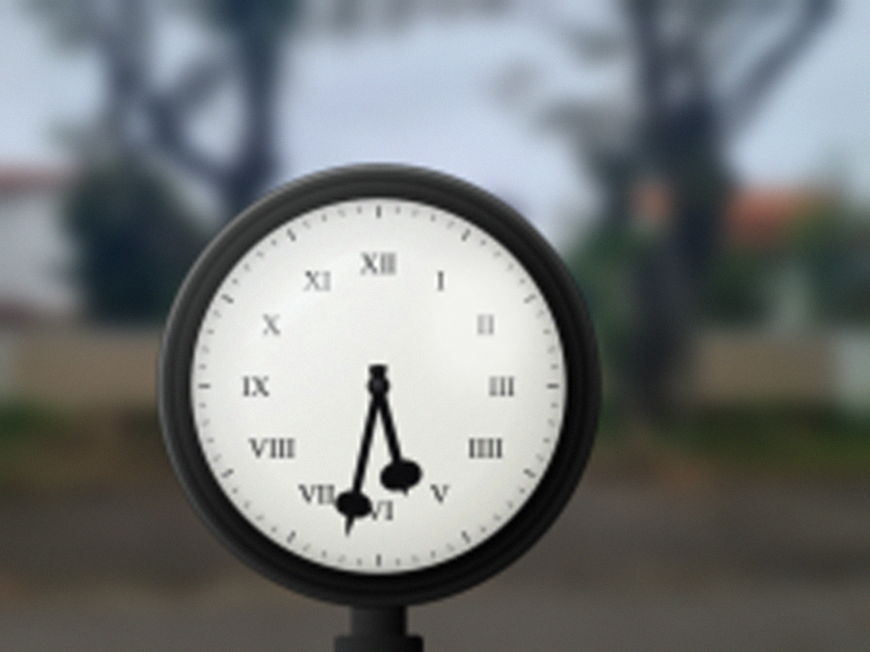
{"hour": 5, "minute": 32}
